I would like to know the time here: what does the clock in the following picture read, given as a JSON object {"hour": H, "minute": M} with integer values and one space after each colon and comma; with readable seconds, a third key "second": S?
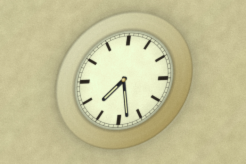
{"hour": 7, "minute": 28}
